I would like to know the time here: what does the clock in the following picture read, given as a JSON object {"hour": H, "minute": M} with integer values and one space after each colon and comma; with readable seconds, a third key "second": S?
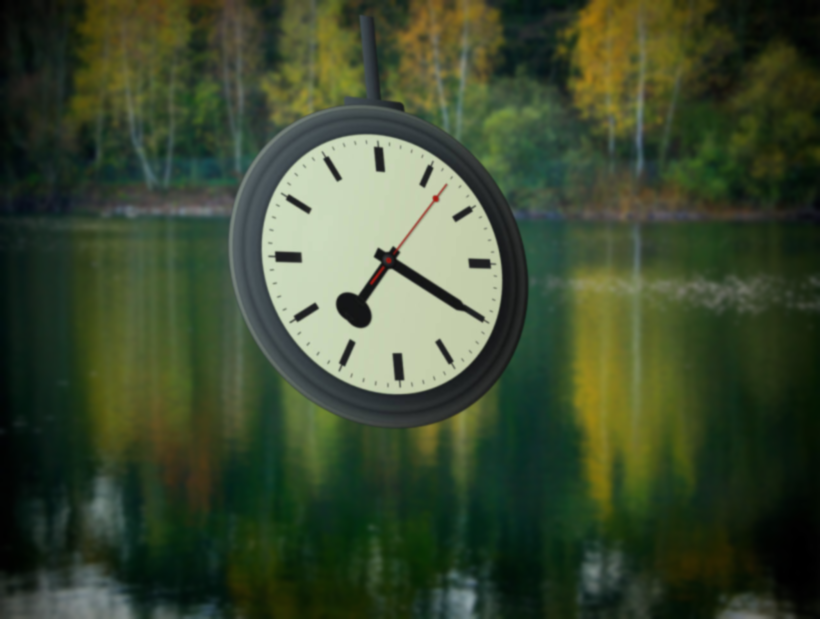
{"hour": 7, "minute": 20, "second": 7}
